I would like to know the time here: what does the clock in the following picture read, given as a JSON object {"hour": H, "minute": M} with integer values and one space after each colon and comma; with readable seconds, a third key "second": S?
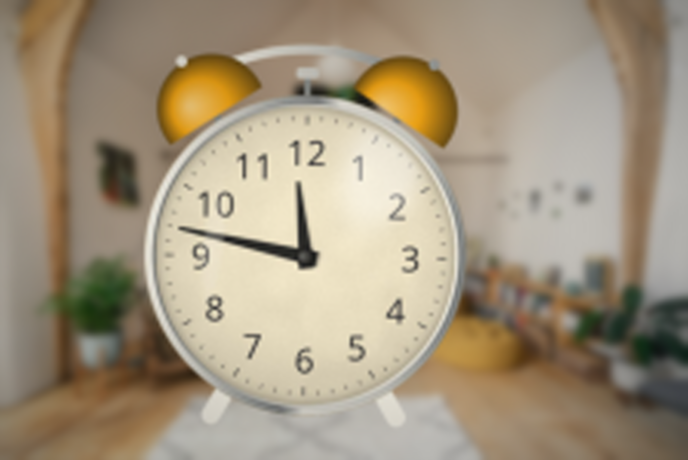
{"hour": 11, "minute": 47}
